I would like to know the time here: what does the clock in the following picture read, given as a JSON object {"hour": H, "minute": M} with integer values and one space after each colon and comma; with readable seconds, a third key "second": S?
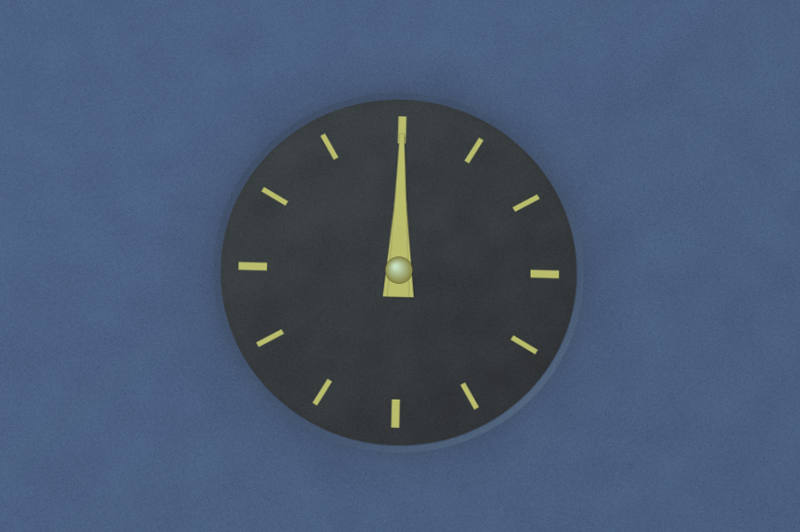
{"hour": 12, "minute": 0}
